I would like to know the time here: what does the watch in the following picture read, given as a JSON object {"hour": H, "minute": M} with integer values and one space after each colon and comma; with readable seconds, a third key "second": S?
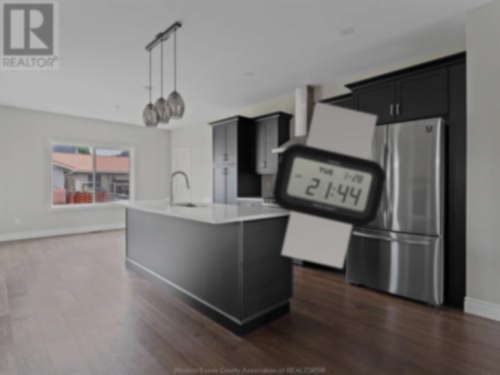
{"hour": 21, "minute": 44}
